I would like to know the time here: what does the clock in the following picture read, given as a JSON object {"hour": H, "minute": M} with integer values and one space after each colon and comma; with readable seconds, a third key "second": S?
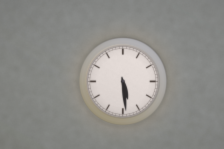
{"hour": 5, "minute": 29}
